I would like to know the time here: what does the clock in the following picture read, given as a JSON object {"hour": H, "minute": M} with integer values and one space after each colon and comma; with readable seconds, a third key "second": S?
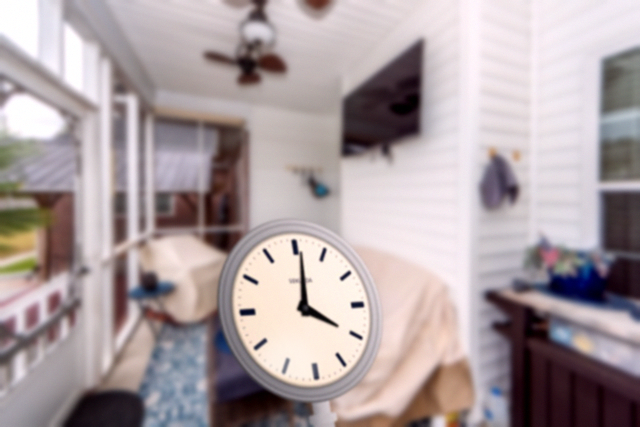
{"hour": 4, "minute": 1}
